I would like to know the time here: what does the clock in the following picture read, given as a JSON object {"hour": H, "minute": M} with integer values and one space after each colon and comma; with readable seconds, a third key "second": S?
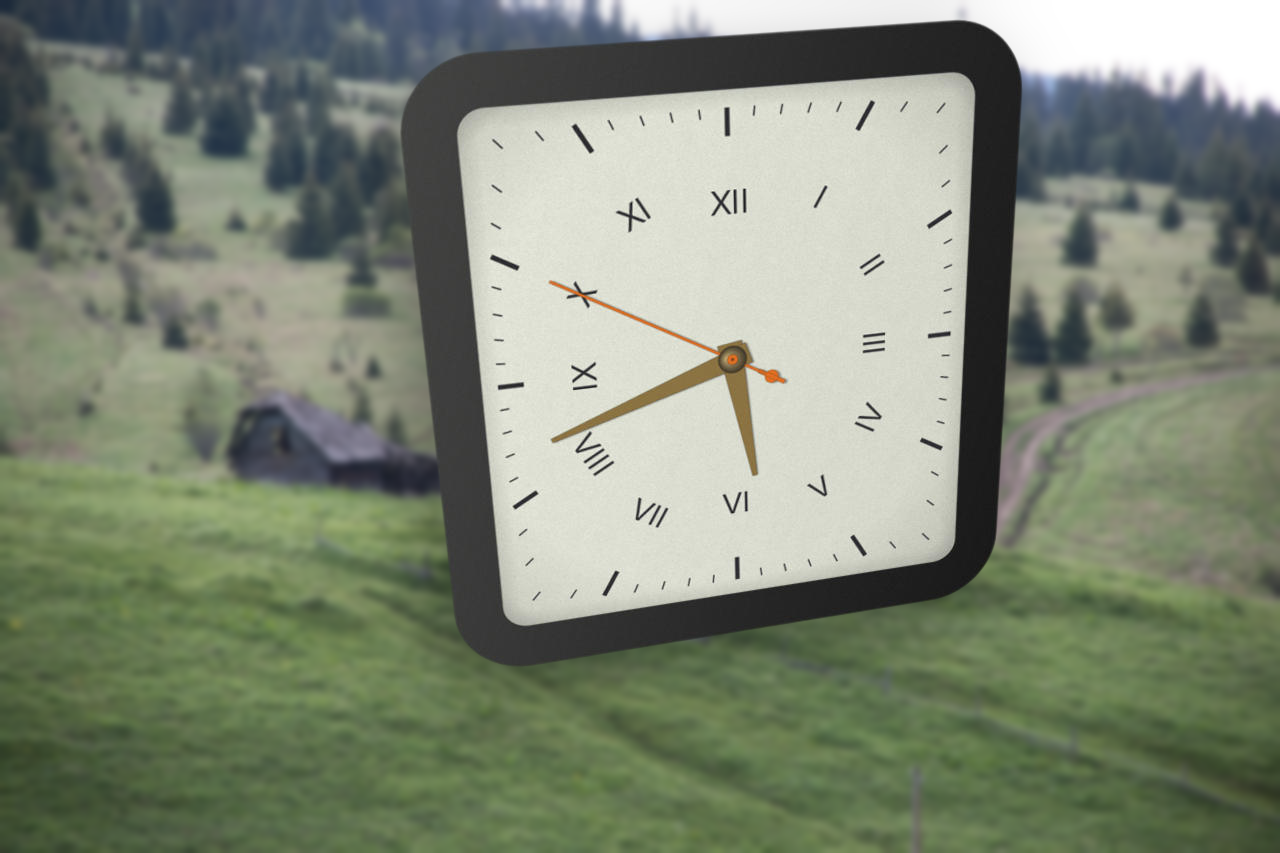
{"hour": 5, "minute": 41, "second": 50}
